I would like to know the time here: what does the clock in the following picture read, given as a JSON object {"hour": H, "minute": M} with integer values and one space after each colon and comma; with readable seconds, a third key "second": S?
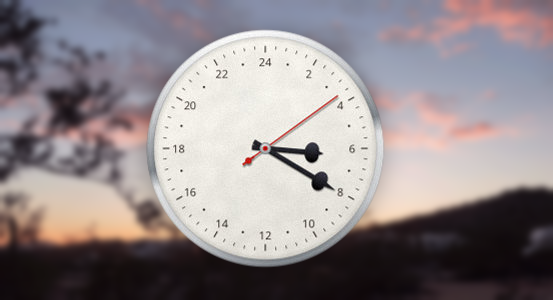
{"hour": 6, "minute": 20, "second": 9}
